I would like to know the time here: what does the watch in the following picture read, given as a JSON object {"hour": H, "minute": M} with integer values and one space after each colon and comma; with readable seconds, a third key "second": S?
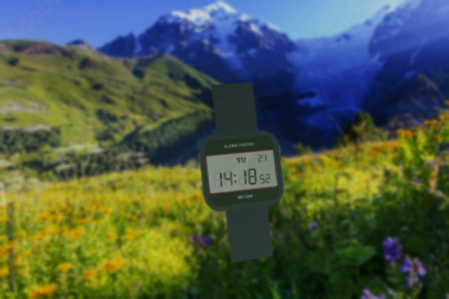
{"hour": 14, "minute": 18, "second": 52}
